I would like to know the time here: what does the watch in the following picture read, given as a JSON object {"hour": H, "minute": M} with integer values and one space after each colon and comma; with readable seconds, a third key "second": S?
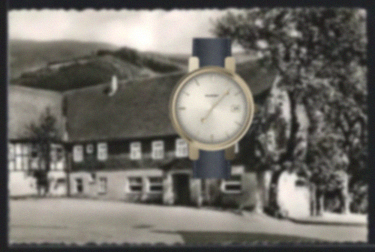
{"hour": 7, "minute": 7}
